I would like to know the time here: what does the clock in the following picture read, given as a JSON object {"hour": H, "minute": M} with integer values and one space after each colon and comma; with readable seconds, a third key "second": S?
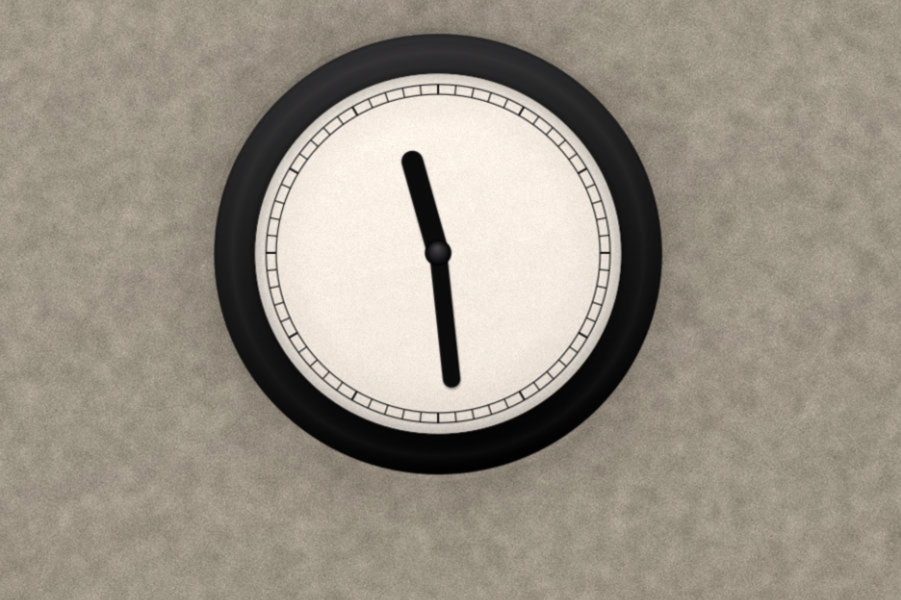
{"hour": 11, "minute": 29}
